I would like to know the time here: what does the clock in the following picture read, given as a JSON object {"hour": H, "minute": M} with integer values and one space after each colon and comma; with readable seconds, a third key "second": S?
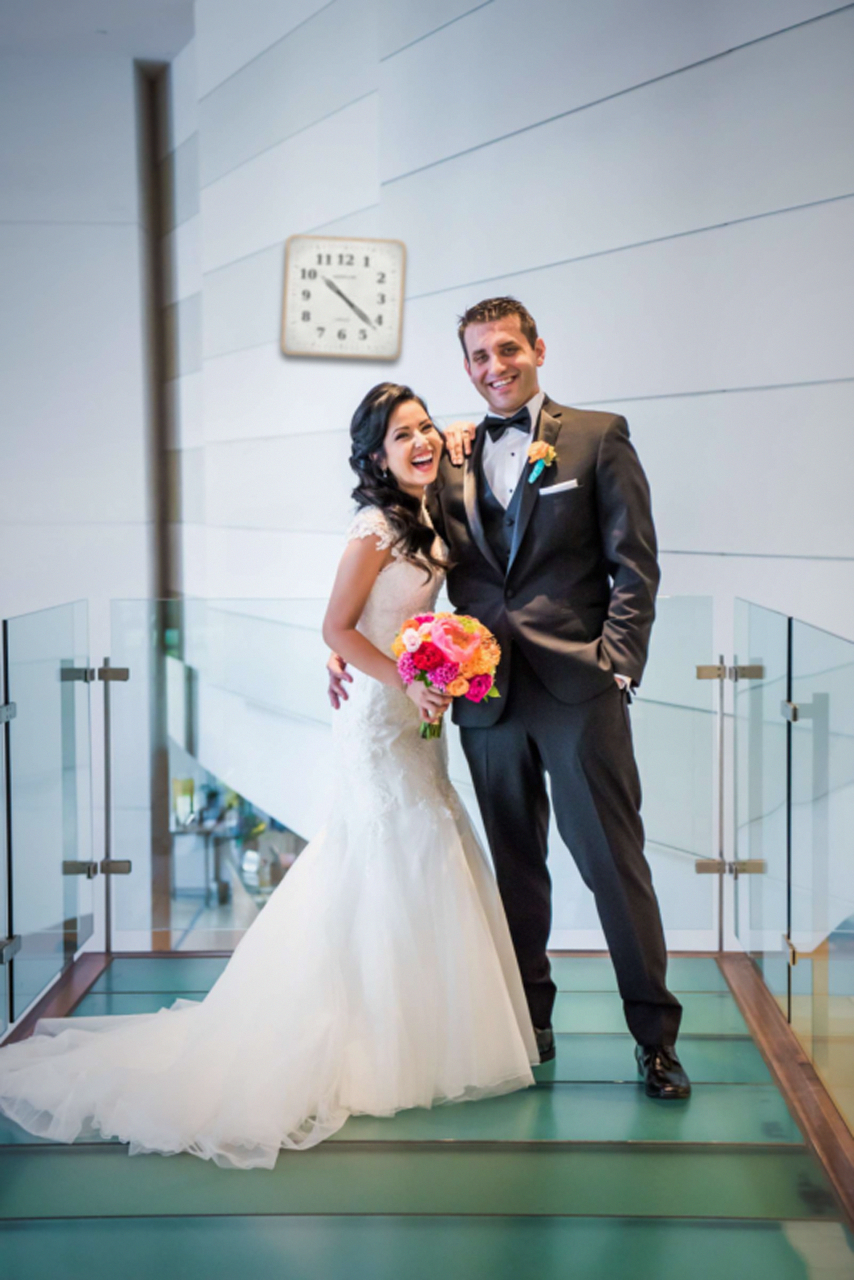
{"hour": 10, "minute": 22}
